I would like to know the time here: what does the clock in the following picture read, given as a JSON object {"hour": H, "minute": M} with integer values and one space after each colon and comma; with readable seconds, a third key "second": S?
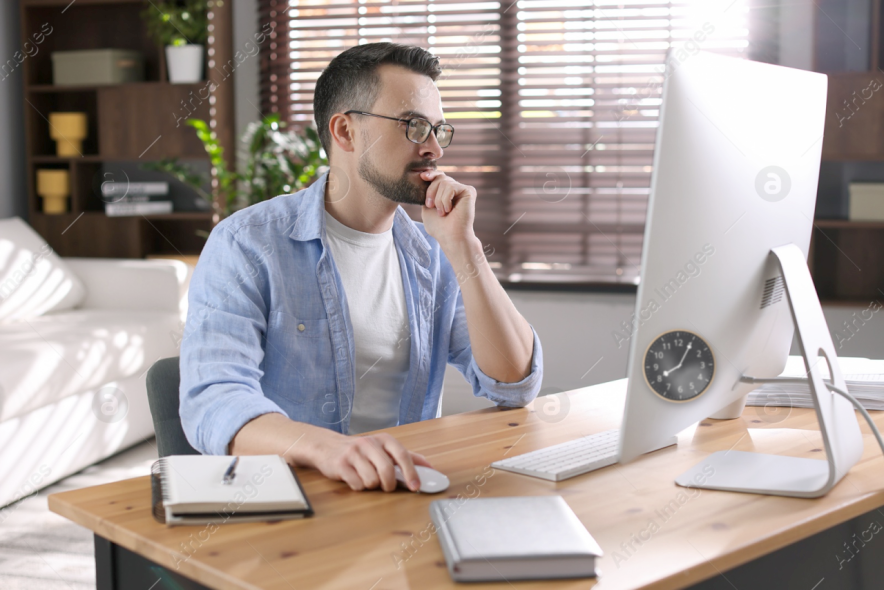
{"hour": 8, "minute": 5}
